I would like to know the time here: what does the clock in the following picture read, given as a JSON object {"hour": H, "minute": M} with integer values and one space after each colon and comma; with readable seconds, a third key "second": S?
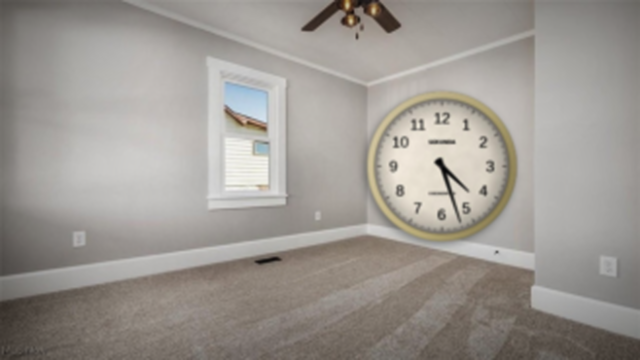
{"hour": 4, "minute": 27}
